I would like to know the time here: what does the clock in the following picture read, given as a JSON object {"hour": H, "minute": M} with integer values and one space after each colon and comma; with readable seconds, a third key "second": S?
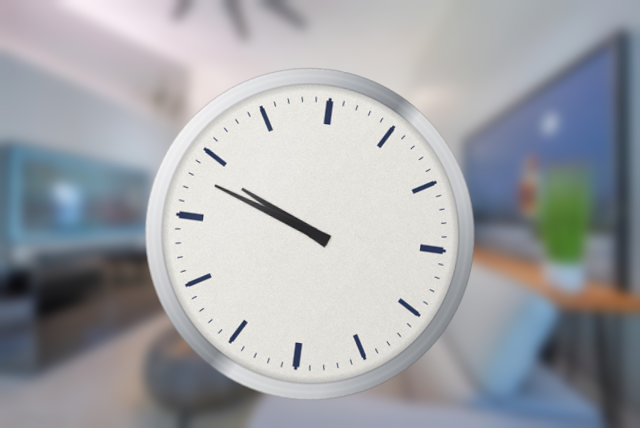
{"hour": 9, "minute": 48}
